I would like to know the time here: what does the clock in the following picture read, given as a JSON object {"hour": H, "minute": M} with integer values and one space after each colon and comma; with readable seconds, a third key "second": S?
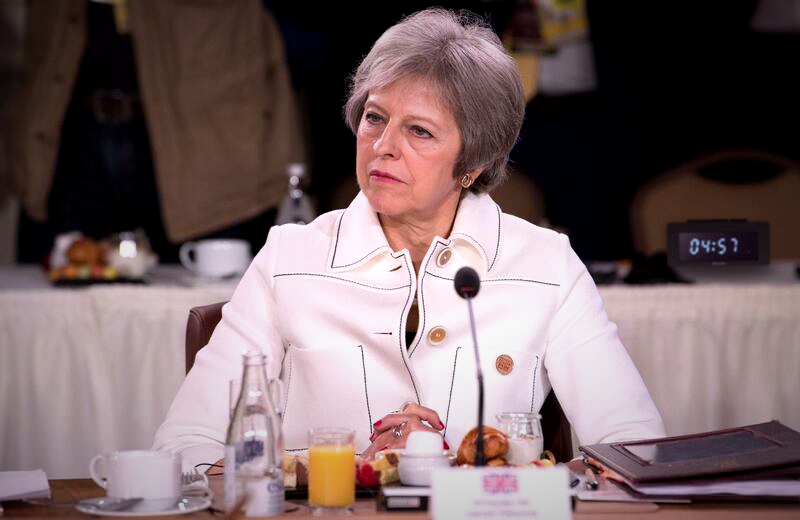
{"hour": 4, "minute": 57}
